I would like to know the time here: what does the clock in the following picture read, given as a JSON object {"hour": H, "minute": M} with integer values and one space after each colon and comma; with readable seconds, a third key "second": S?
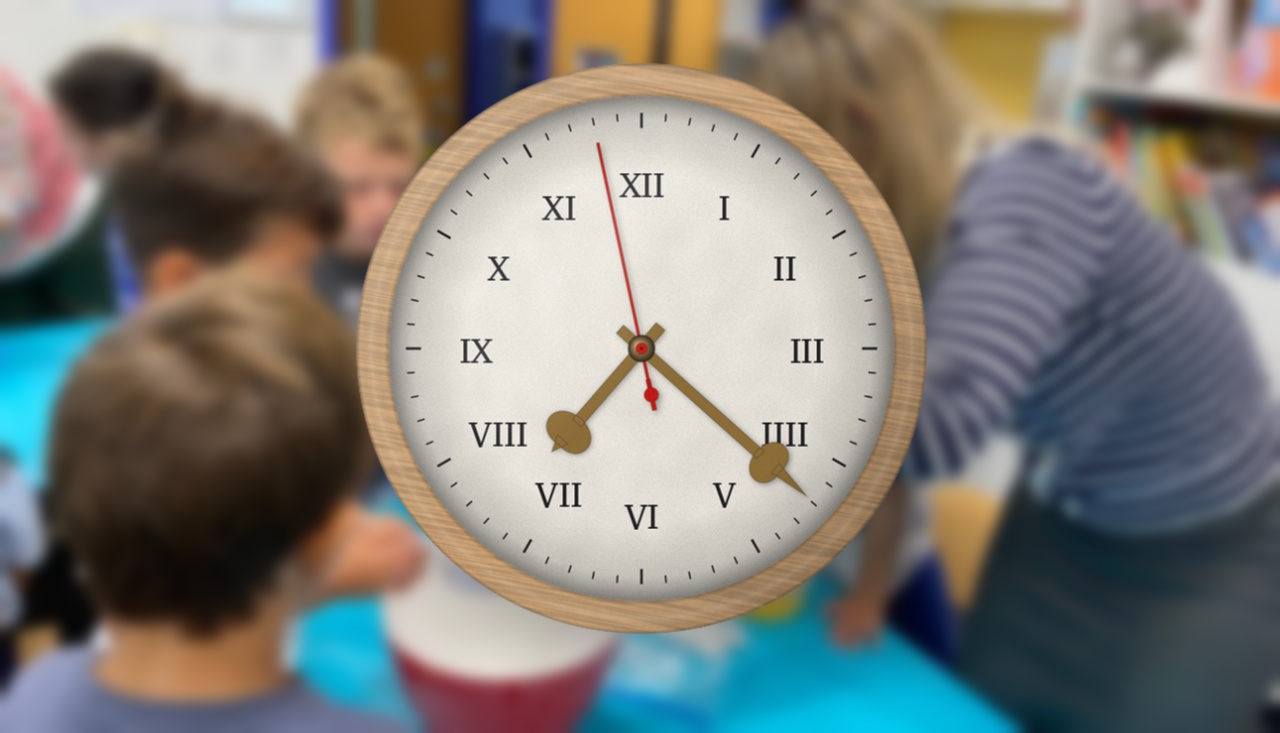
{"hour": 7, "minute": 21, "second": 58}
